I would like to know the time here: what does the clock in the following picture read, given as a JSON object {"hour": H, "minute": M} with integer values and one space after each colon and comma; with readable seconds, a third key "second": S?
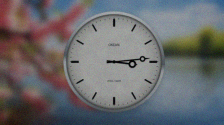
{"hour": 3, "minute": 14}
